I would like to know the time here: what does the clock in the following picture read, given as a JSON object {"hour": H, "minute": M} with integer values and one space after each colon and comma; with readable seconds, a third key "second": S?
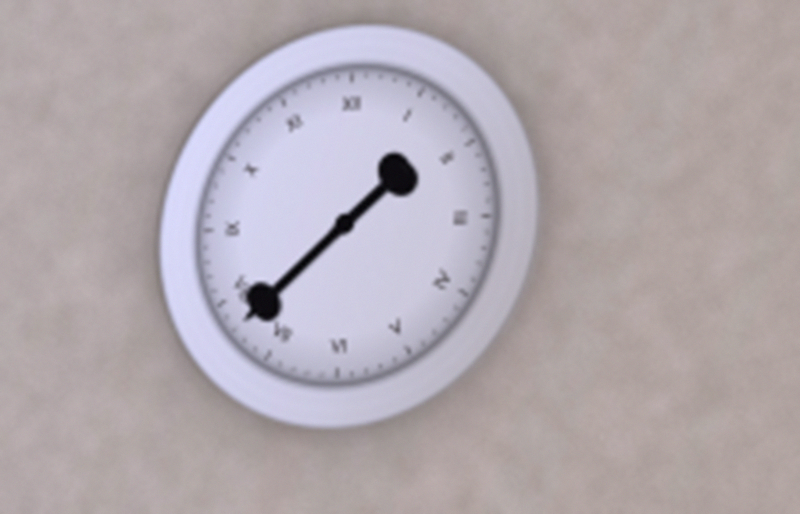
{"hour": 1, "minute": 38}
